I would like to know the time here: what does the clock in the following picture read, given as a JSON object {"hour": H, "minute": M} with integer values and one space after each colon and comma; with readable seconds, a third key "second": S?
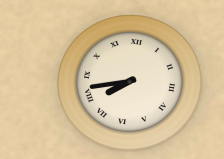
{"hour": 7, "minute": 42}
